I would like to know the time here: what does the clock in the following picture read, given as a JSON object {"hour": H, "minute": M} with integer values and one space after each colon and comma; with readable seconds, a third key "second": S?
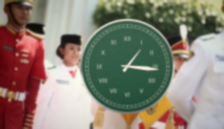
{"hour": 1, "minute": 16}
